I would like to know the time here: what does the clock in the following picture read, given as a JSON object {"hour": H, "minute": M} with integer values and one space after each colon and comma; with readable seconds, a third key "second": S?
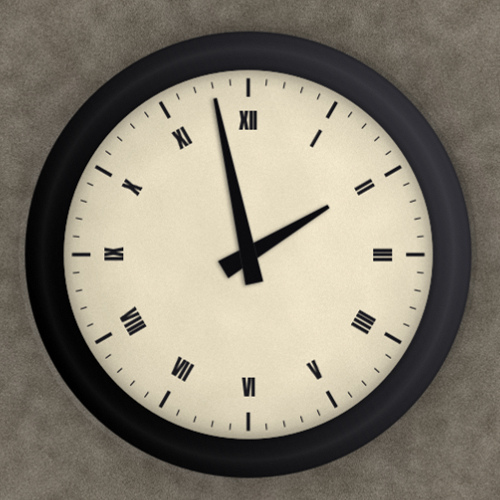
{"hour": 1, "minute": 58}
